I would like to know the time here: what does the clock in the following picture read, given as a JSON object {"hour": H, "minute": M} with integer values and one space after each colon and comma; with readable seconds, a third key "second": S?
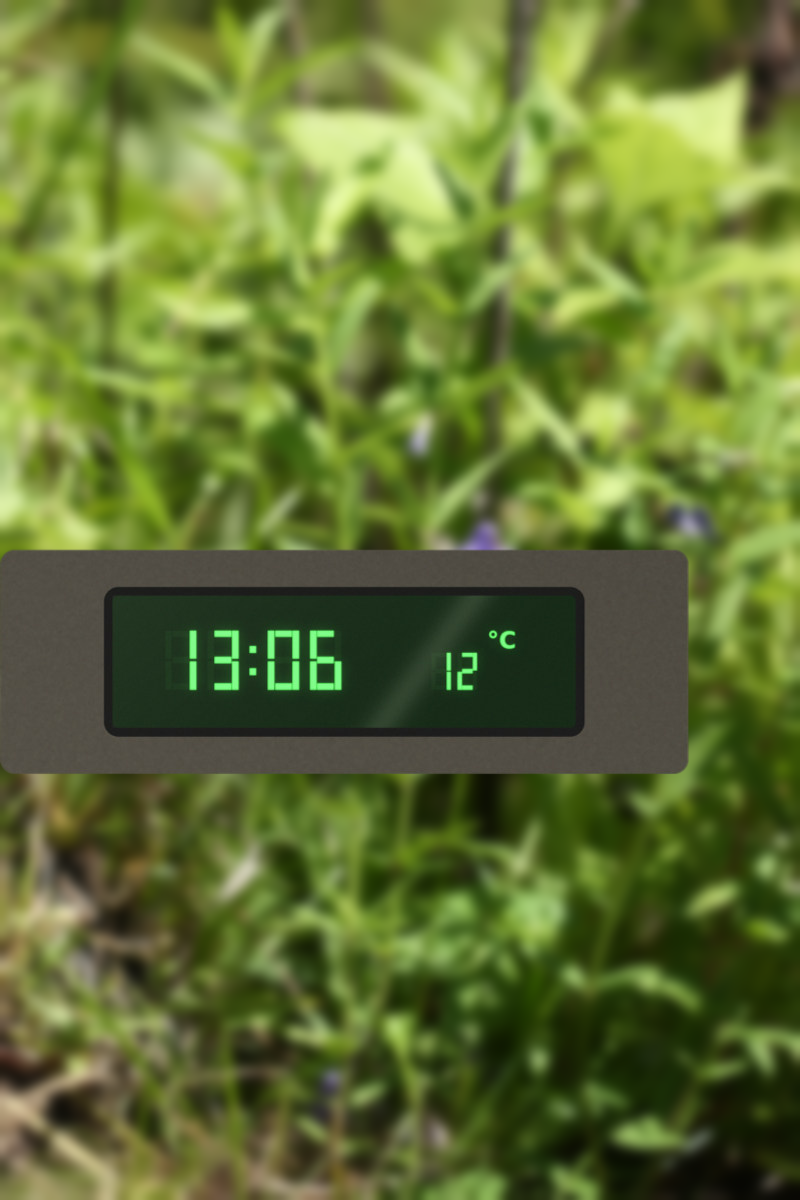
{"hour": 13, "minute": 6}
